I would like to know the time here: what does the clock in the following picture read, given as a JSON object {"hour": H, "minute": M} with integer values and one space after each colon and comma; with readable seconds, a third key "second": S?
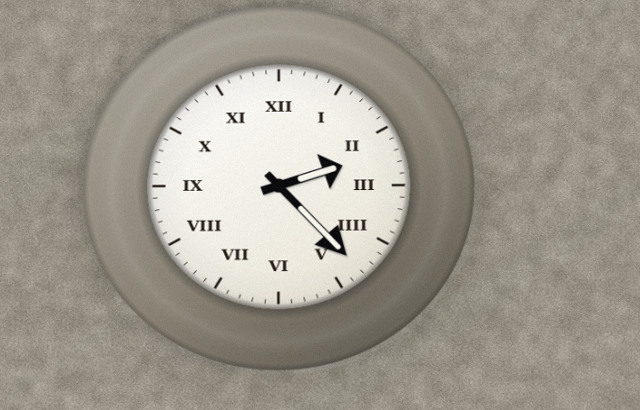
{"hour": 2, "minute": 23}
